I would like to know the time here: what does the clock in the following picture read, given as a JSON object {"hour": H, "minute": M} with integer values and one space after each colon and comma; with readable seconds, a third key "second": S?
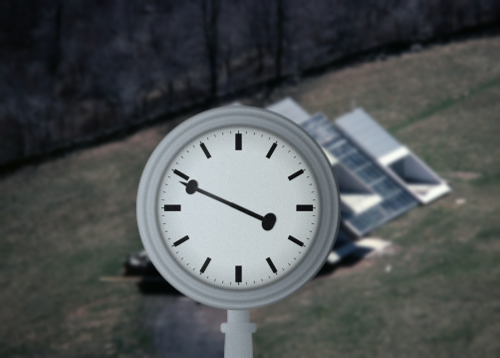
{"hour": 3, "minute": 49}
